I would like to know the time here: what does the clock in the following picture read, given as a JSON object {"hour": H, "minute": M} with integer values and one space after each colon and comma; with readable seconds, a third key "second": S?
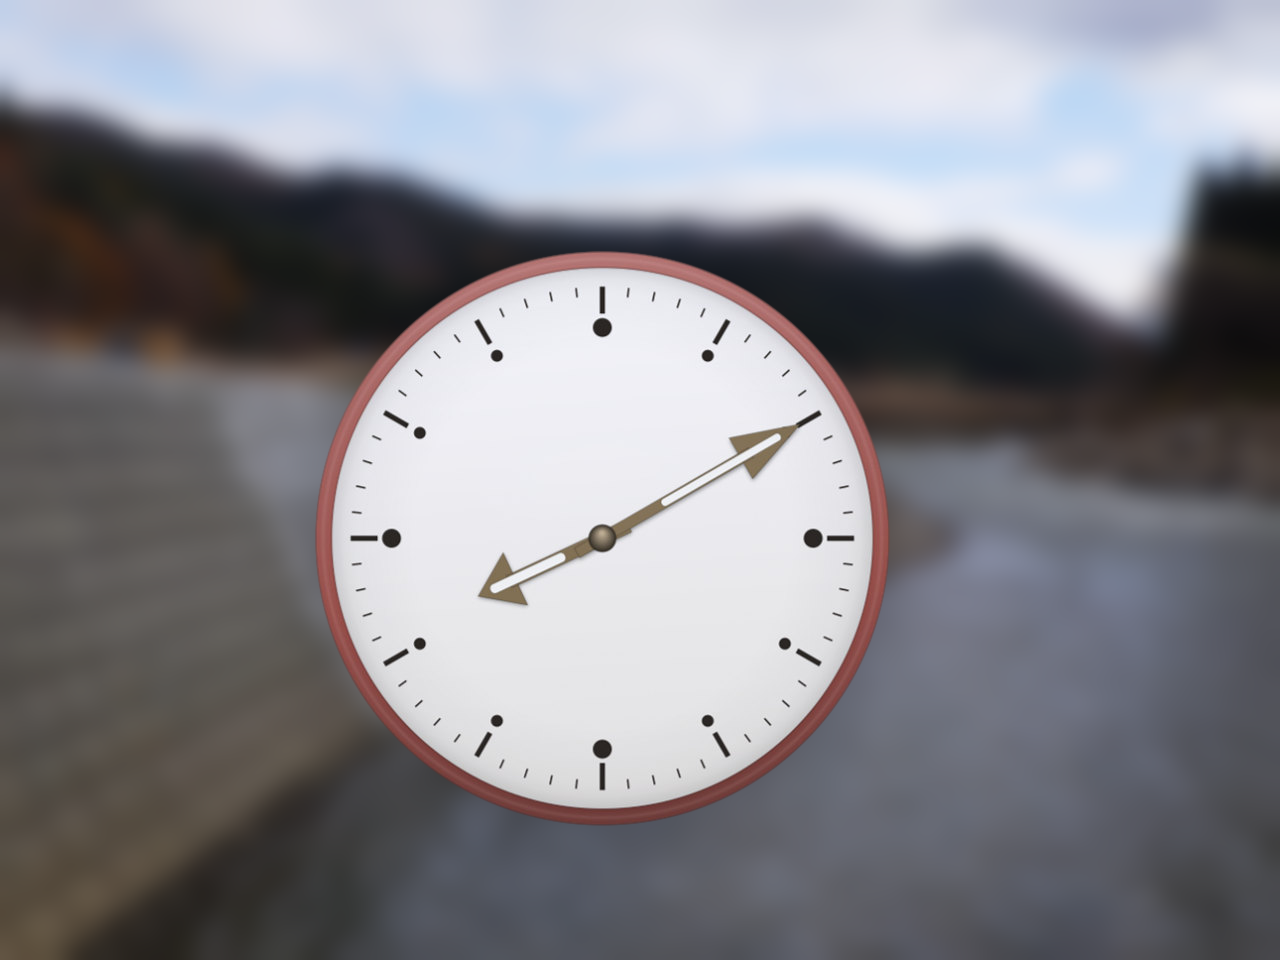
{"hour": 8, "minute": 10}
